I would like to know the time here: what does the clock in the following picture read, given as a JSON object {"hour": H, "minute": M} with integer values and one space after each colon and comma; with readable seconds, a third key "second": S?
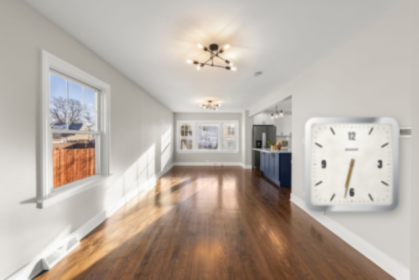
{"hour": 6, "minute": 32}
